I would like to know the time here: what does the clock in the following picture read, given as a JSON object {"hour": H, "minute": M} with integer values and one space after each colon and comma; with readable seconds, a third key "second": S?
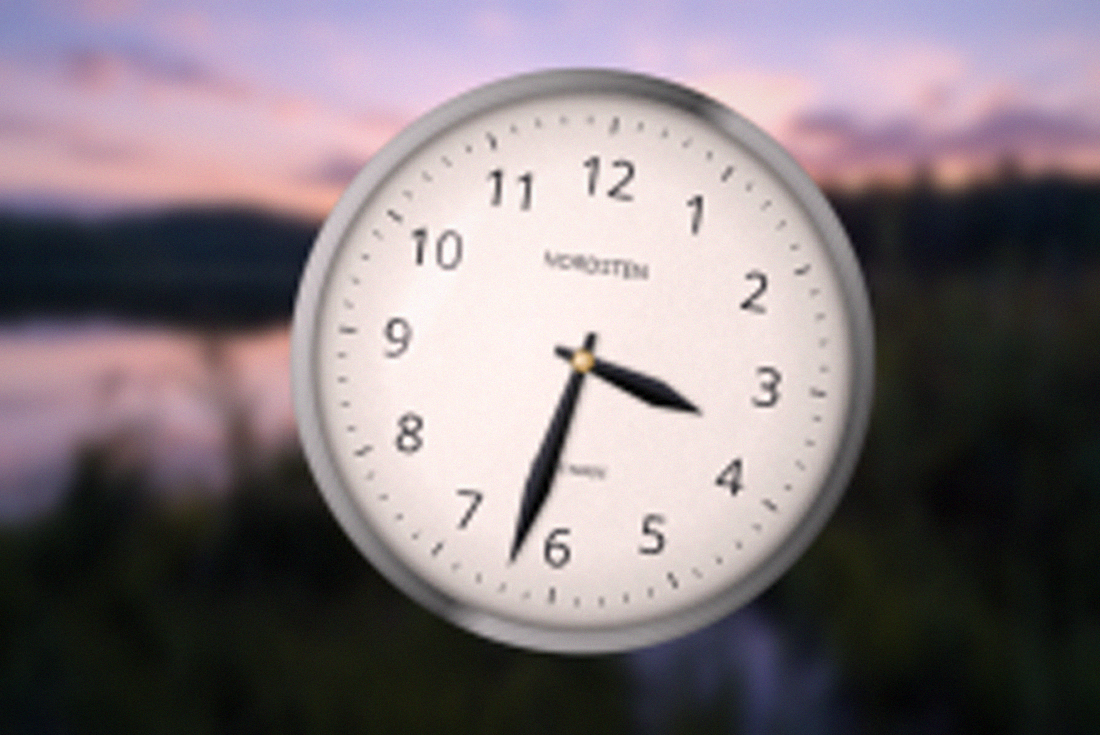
{"hour": 3, "minute": 32}
